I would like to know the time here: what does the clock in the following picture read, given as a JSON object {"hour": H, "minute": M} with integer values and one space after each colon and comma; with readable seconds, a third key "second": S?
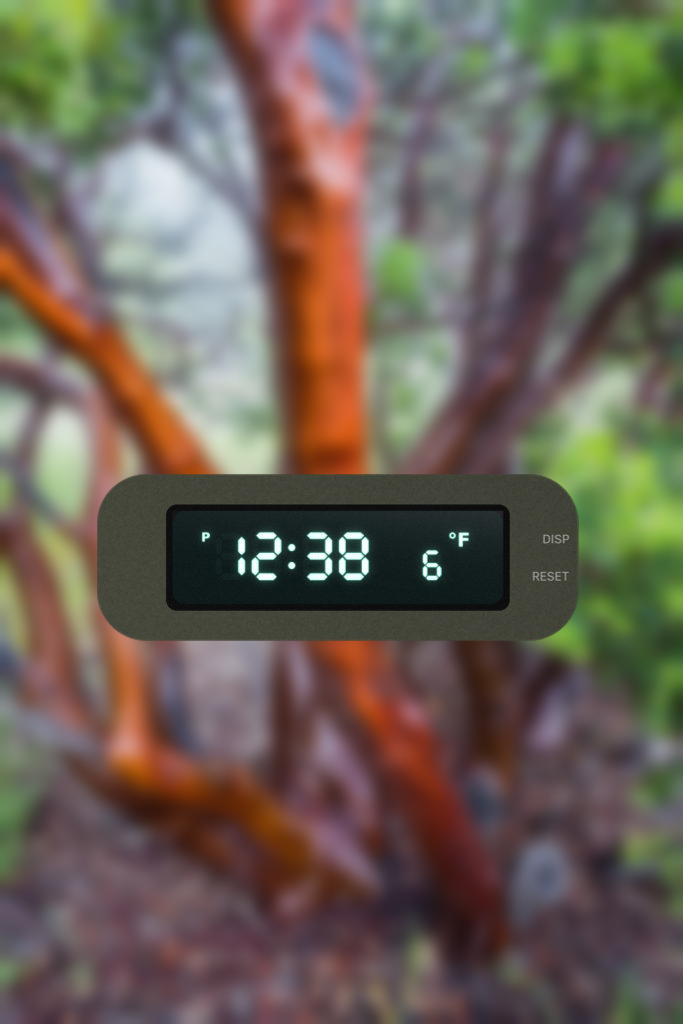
{"hour": 12, "minute": 38}
